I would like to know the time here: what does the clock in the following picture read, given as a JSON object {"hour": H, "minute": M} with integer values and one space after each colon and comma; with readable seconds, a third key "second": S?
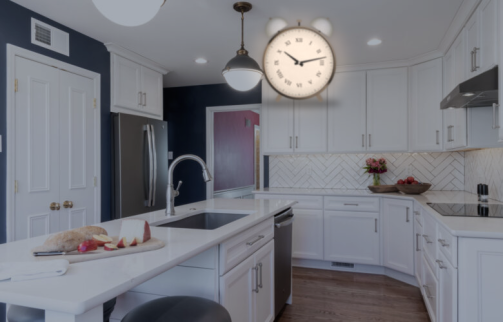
{"hour": 10, "minute": 13}
